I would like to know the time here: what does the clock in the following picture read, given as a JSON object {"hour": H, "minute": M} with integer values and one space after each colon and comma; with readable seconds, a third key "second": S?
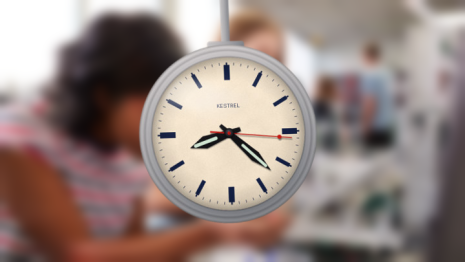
{"hour": 8, "minute": 22, "second": 16}
